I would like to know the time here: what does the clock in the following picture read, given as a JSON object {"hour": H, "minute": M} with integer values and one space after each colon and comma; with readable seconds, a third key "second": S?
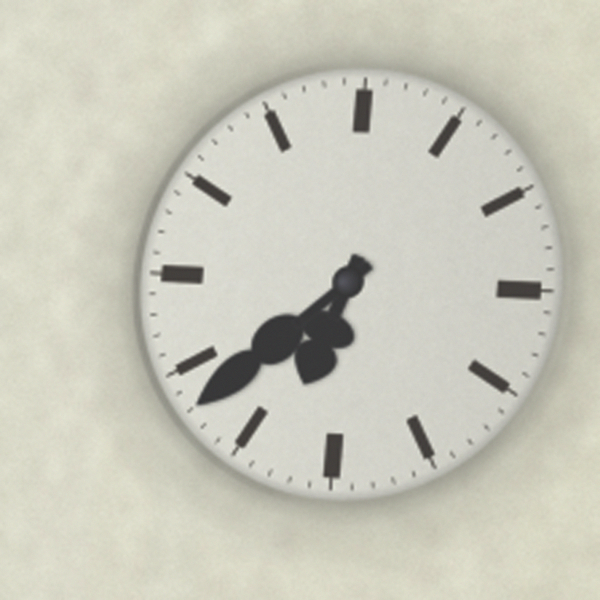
{"hour": 6, "minute": 38}
